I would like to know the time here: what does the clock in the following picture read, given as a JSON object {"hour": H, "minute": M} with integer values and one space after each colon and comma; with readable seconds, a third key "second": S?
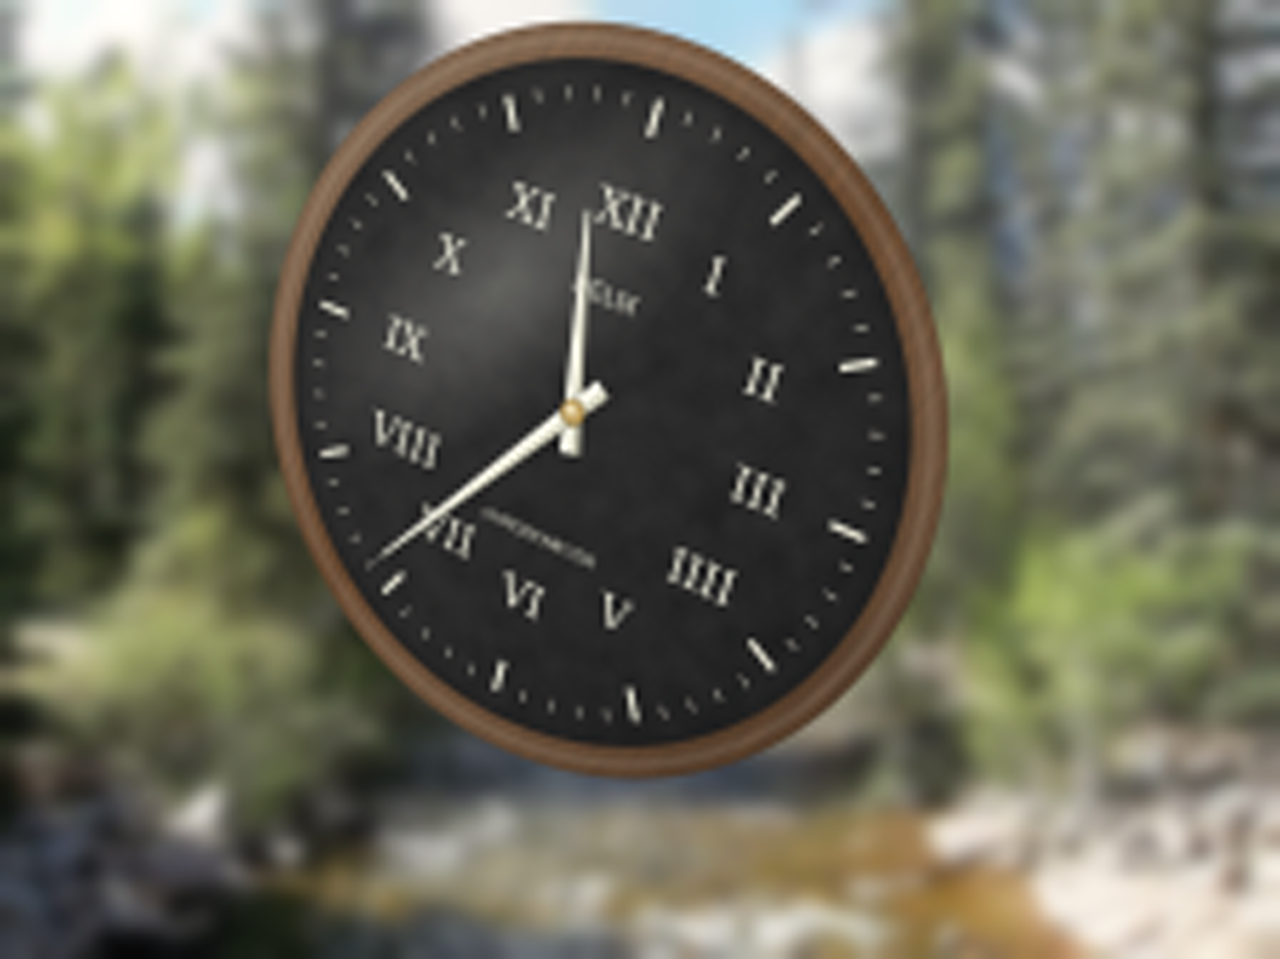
{"hour": 11, "minute": 36}
